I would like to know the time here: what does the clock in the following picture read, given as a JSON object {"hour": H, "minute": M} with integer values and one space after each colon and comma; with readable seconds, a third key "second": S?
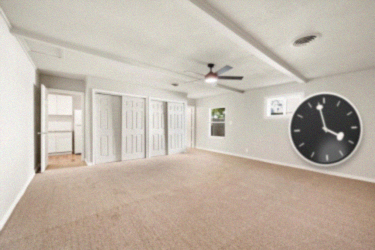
{"hour": 3, "minute": 58}
